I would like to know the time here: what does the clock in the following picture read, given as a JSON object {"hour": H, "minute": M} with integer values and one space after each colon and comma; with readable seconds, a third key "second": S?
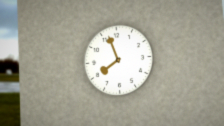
{"hour": 7, "minute": 57}
